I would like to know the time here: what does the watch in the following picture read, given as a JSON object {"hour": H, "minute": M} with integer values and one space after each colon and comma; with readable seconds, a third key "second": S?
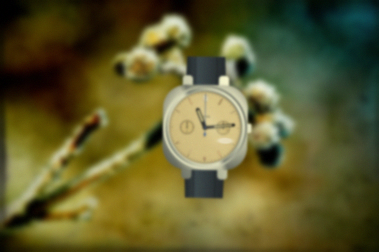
{"hour": 11, "minute": 14}
